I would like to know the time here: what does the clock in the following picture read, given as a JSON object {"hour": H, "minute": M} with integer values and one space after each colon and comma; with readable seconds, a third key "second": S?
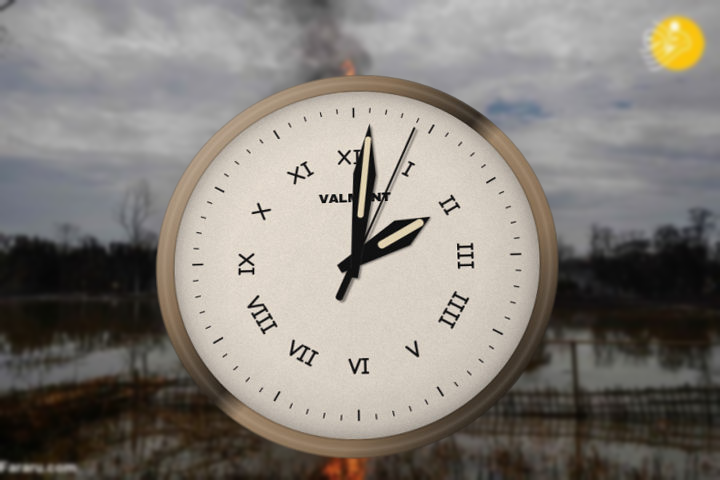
{"hour": 2, "minute": 1, "second": 4}
